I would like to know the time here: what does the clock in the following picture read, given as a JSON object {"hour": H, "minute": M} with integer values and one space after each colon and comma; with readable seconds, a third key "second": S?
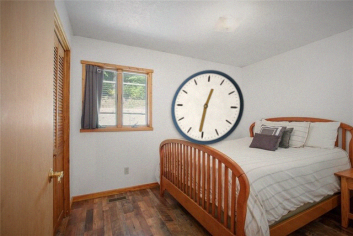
{"hour": 12, "minute": 31}
